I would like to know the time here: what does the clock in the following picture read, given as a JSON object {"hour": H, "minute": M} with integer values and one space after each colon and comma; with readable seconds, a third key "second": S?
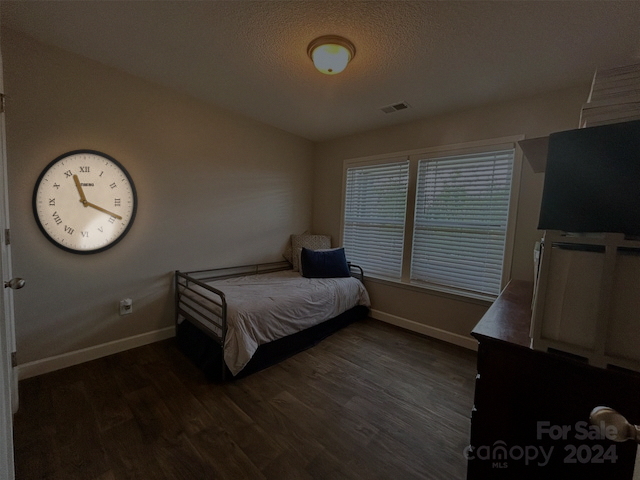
{"hour": 11, "minute": 19}
